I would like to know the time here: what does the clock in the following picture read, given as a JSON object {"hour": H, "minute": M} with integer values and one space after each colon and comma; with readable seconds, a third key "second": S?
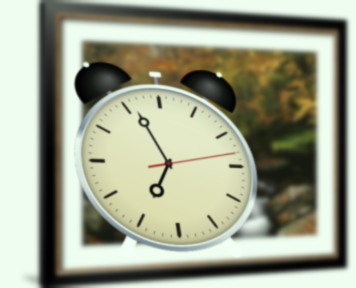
{"hour": 6, "minute": 56, "second": 13}
